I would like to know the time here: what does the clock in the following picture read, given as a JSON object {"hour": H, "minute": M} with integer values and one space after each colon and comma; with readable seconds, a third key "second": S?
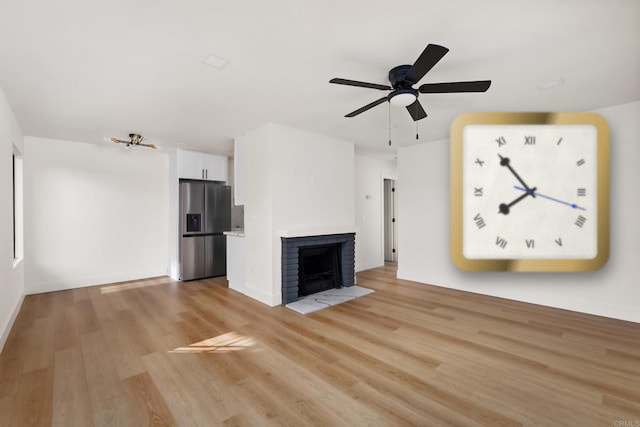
{"hour": 7, "minute": 53, "second": 18}
